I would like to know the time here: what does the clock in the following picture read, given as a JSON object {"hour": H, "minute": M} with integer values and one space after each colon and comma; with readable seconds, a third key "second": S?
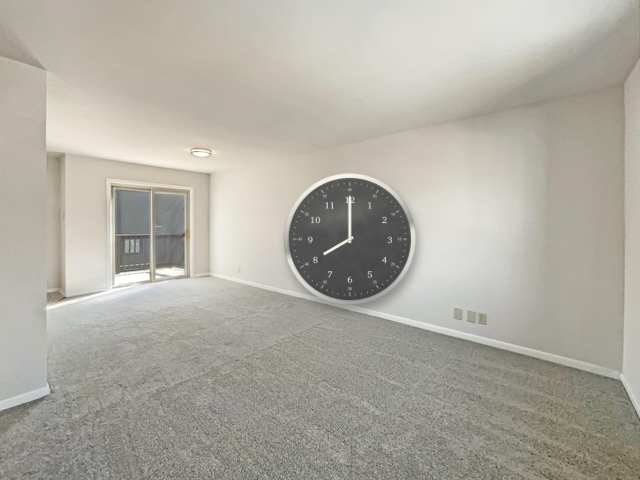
{"hour": 8, "minute": 0}
